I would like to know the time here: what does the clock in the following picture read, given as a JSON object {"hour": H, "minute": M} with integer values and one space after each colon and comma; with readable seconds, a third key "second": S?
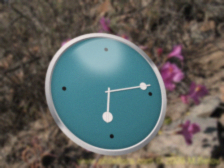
{"hour": 6, "minute": 13}
